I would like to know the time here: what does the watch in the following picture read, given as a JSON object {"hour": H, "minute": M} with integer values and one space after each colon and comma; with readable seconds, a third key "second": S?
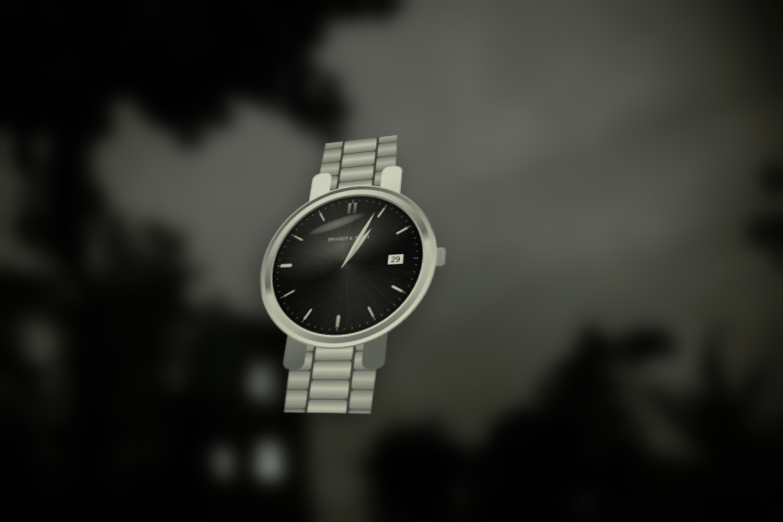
{"hour": 1, "minute": 4}
